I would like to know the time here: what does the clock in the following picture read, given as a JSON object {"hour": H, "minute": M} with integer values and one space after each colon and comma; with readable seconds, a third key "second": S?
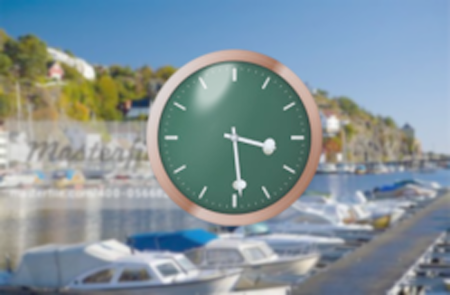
{"hour": 3, "minute": 29}
